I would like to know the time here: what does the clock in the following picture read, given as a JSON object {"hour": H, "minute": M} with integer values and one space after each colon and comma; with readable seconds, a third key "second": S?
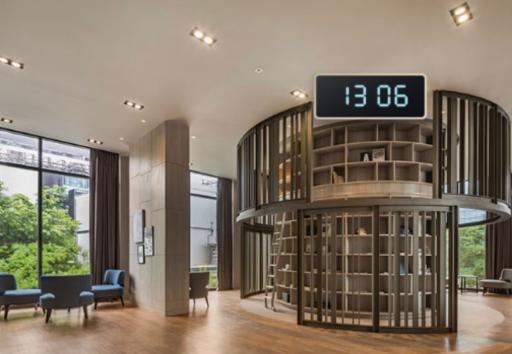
{"hour": 13, "minute": 6}
